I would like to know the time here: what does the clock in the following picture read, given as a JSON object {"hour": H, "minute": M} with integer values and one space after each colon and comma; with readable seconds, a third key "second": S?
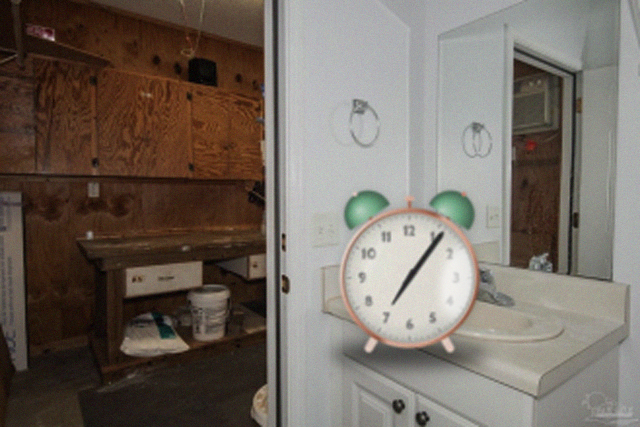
{"hour": 7, "minute": 6}
